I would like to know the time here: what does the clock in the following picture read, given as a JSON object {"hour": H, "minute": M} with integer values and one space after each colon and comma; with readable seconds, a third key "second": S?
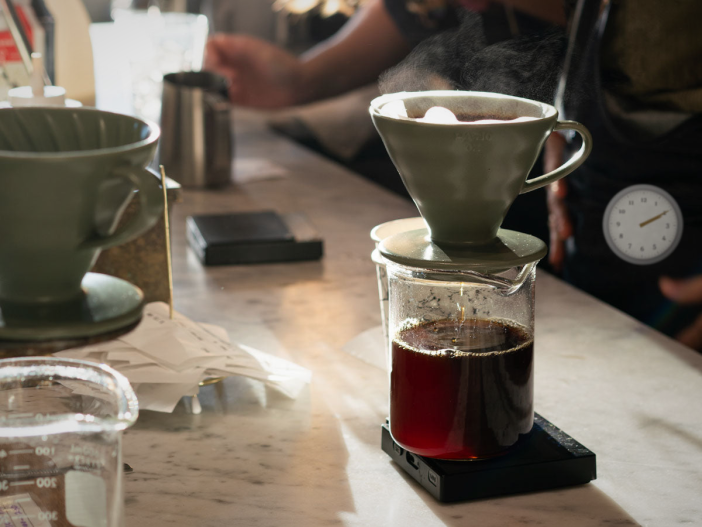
{"hour": 2, "minute": 10}
